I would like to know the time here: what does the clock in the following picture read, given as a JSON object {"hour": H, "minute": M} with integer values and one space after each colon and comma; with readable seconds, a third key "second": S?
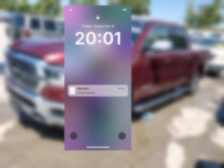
{"hour": 20, "minute": 1}
